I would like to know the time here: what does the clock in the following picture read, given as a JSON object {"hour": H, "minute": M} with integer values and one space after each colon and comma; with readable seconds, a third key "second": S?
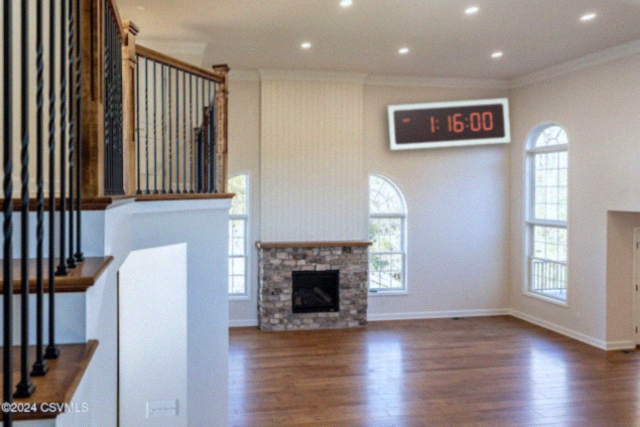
{"hour": 1, "minute": 16, "second": 0}
